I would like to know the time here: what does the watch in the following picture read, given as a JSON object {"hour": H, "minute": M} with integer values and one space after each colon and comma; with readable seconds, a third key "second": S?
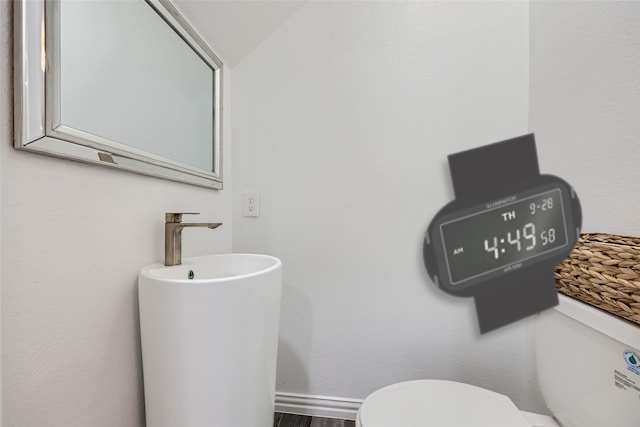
{"hour": 4, "minute": 49, "second": 58}
